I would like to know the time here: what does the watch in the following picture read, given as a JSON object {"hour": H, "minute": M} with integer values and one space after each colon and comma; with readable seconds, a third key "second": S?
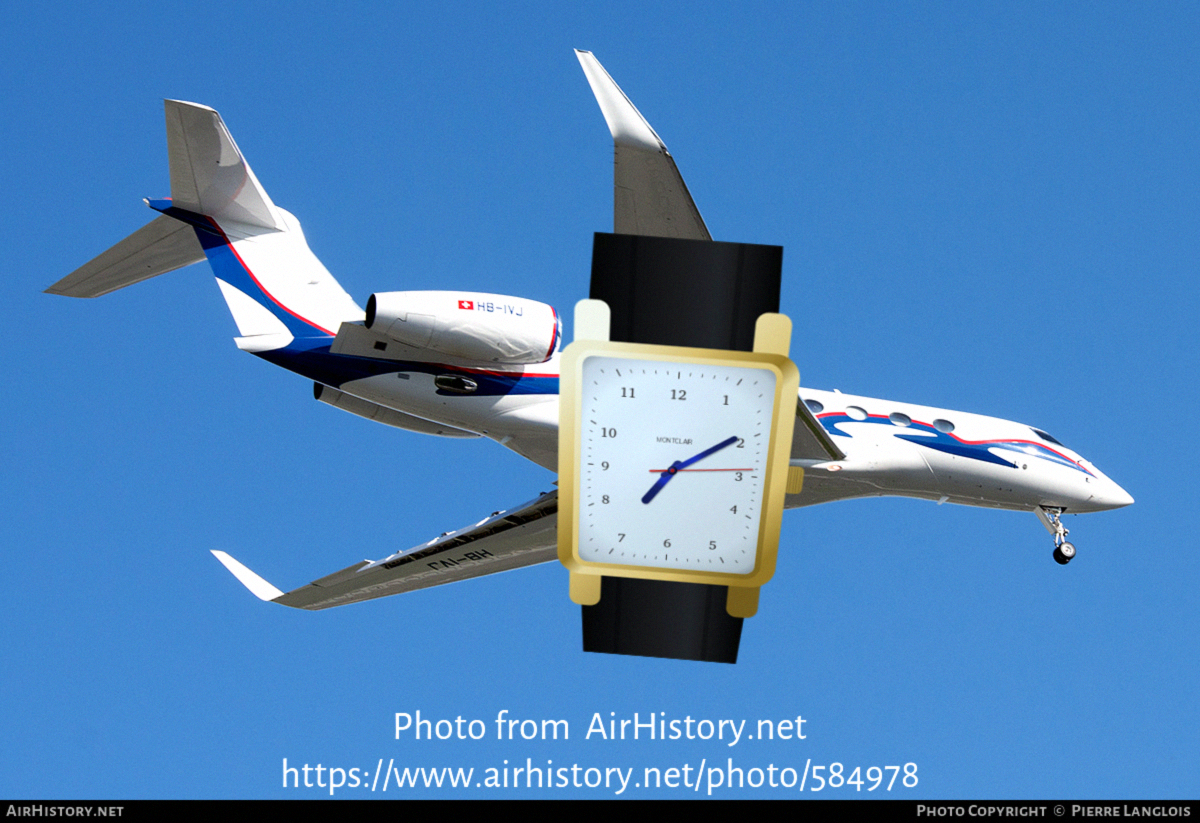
{"hour": 7, "minute": 9, "second": 14}
